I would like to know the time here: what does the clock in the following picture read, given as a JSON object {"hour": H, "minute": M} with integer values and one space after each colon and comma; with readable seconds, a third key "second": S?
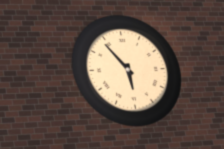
{"hour": 5, "minute": 54}
